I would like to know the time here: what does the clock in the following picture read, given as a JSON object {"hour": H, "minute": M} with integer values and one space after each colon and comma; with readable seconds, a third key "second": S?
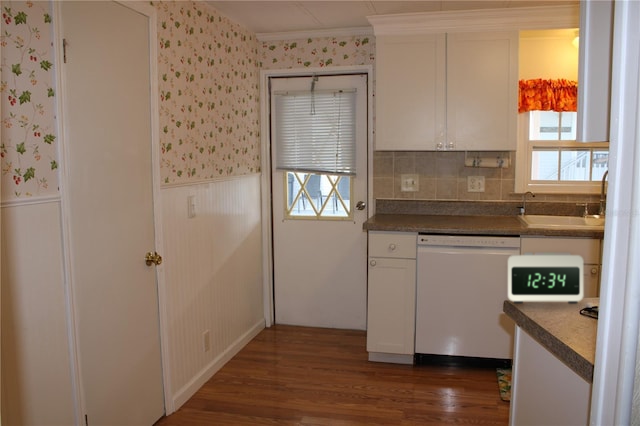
{"hour": 12, "minute": 34}
